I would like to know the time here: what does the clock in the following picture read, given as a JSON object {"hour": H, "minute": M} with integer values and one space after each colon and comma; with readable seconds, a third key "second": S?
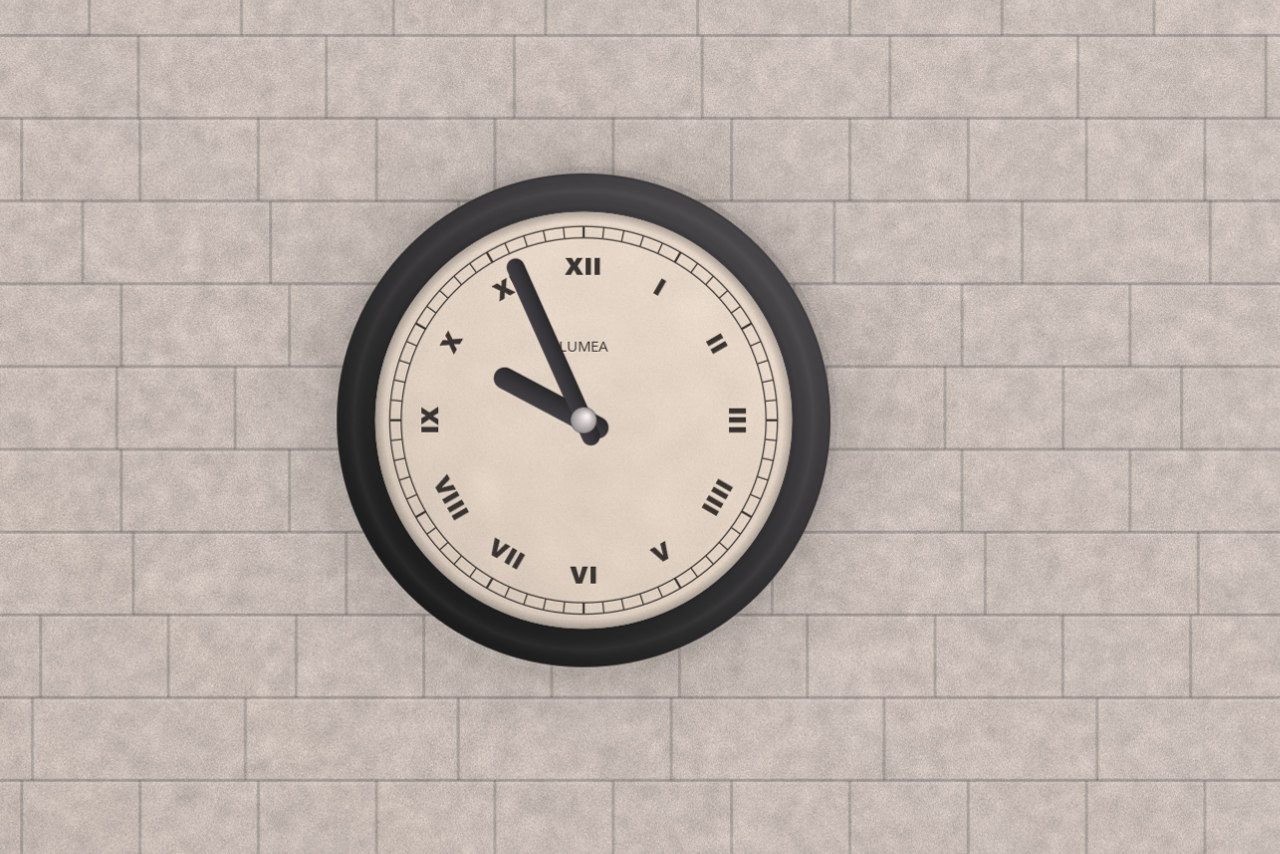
{"hour": 9, "minute": 56}
